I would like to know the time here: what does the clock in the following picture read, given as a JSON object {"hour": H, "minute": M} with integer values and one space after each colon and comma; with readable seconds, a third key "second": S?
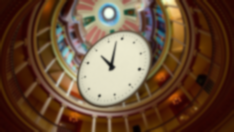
{"hour": 9, "minute": 58}
